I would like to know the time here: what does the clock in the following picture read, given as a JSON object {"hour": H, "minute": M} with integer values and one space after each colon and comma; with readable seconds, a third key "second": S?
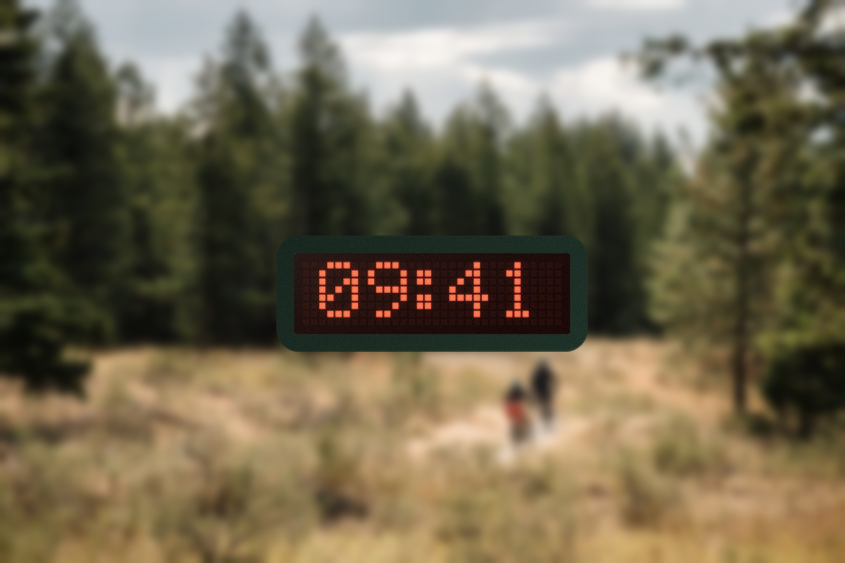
{"hour": 9, "minute": 41}
